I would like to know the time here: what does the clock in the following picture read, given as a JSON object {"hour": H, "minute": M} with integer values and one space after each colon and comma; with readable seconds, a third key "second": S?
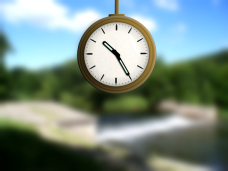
{"hour": 10, "minute": 25}
